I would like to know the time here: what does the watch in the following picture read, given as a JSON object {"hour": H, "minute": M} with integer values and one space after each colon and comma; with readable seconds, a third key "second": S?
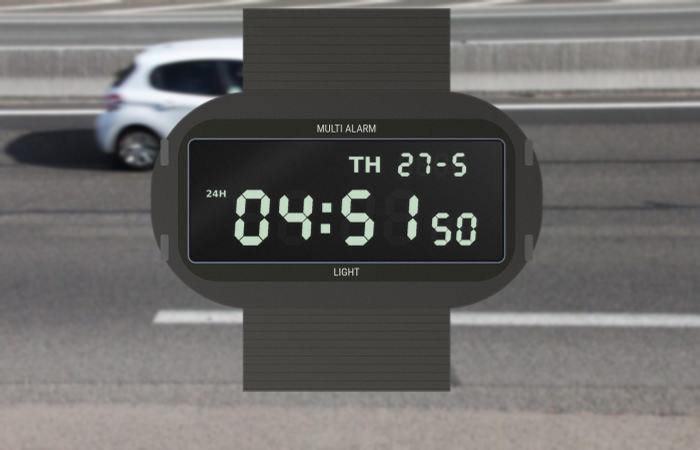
{"hour": 4, "minute": 51, "second": 50}
